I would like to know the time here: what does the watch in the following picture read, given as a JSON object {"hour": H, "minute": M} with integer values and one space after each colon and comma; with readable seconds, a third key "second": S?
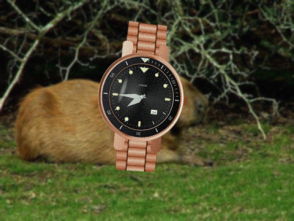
{"hour": 7, "minute": 45}
